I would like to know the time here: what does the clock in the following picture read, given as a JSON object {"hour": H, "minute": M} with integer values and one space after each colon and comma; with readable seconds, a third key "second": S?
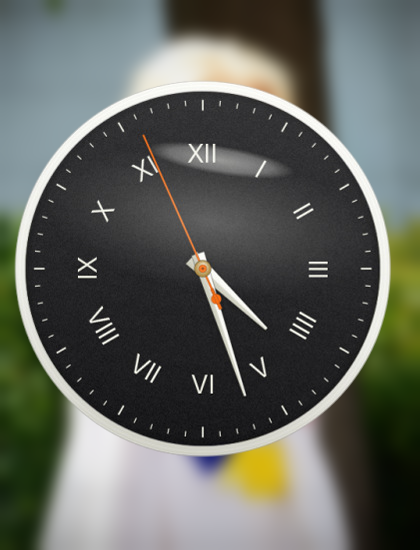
{"hour": 4, "minute": 26, "second": 56}
